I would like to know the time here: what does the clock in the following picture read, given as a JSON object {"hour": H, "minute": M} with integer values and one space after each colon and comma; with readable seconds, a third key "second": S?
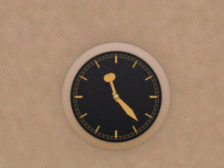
{"hour": 11, "minute": 23}
